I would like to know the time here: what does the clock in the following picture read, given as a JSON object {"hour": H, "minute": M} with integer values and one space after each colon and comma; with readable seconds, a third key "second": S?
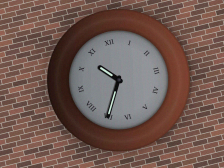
{"hour": 10, "minute": 35}
